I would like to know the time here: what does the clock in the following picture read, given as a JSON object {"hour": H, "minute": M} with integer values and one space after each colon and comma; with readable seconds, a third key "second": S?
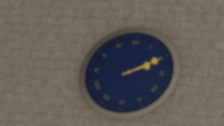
{"hour": 2, "minute": 10}
